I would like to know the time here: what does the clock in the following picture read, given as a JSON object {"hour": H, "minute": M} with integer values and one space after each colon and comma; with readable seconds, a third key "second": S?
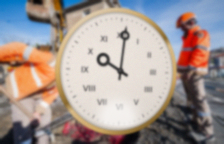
{"hour": 10, "minute": 1}
